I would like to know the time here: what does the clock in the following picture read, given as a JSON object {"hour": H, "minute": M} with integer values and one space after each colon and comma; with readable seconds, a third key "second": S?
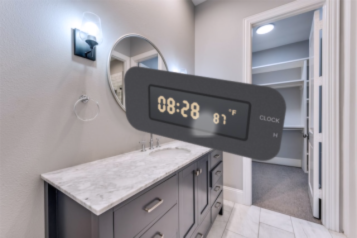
{"hour": 8, "minute": 28}
